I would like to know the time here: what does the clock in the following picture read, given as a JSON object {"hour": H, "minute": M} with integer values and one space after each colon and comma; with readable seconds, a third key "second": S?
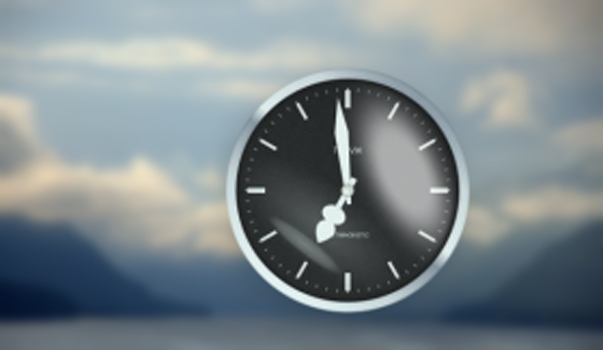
{"hour": 6, "minute": 59}
